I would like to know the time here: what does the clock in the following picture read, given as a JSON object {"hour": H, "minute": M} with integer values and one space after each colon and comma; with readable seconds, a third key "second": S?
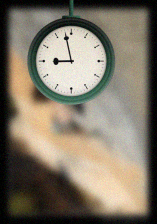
{"hour": 8, "minute": 58}
